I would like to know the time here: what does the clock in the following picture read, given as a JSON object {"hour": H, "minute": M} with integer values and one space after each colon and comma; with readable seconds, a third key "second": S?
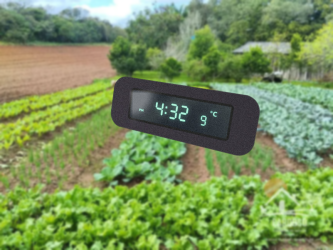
{"hour": 4, "minute": 32}
